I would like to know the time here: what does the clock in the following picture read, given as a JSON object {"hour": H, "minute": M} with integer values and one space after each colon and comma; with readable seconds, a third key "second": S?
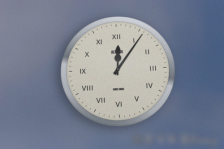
{"hour": 12, "minute": 6}
